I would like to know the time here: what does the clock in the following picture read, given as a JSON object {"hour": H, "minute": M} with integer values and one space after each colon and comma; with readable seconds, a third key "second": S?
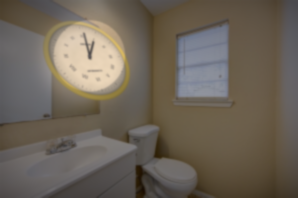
{"hour": 1, "minute": 1}
